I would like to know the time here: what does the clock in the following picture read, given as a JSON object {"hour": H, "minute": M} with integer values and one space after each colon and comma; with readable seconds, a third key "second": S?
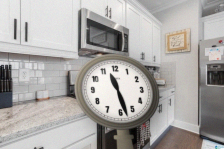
{"hour": 11, "minute": 28}
